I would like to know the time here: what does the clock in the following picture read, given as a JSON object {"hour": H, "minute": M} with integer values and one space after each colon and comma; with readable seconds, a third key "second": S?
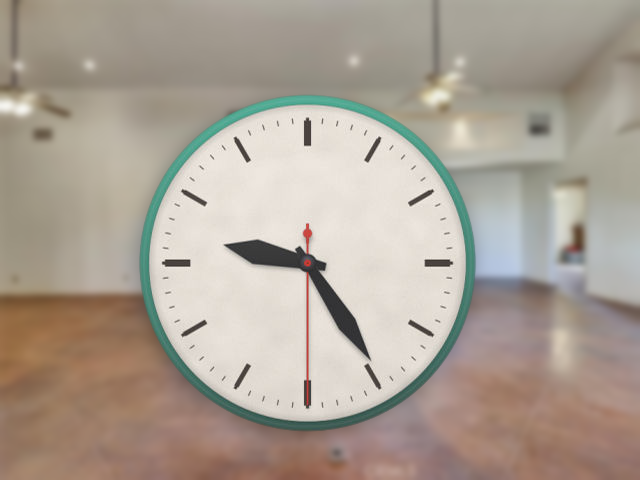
{"hour": 9, "minute": 24, "second": 30}
